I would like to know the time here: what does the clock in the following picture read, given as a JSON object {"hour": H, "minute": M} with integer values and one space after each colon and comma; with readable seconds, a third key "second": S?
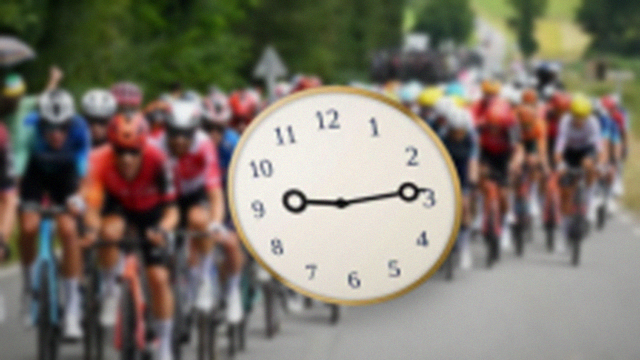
{"hour": 9, "minute": 14}
